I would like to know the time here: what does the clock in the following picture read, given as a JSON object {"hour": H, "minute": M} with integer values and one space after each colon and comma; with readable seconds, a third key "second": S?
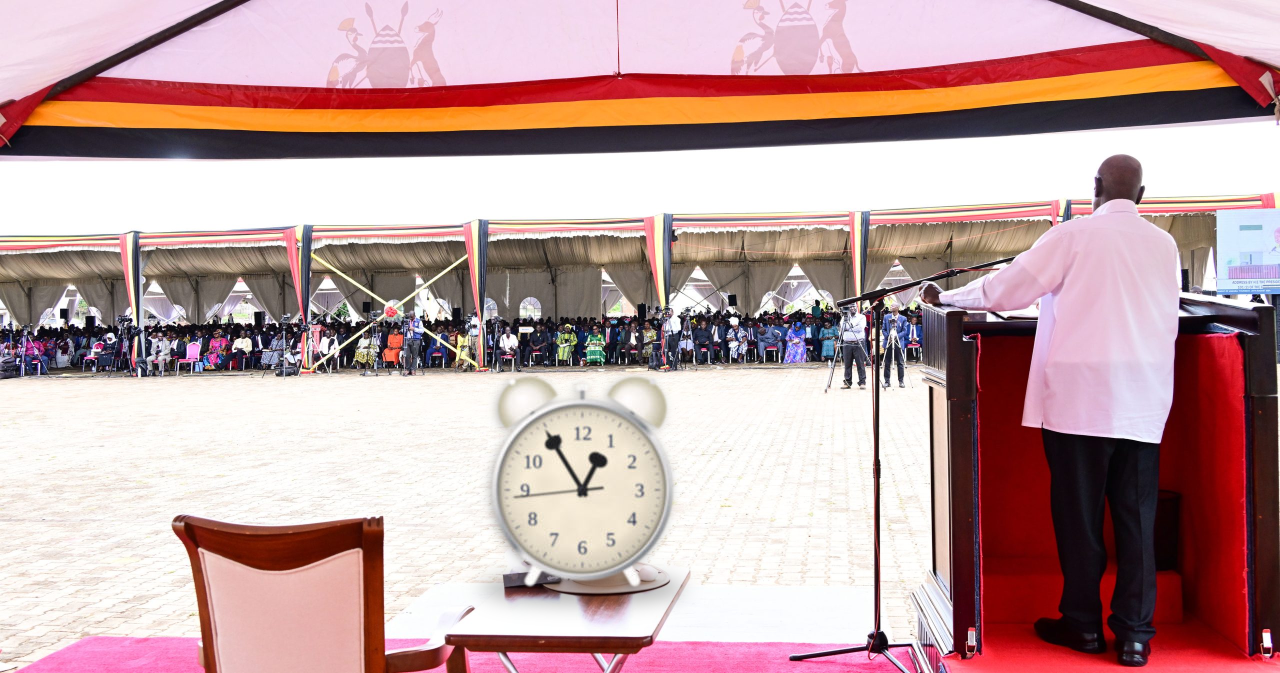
{"hour": 12, "minute": 54, "second": 44}
